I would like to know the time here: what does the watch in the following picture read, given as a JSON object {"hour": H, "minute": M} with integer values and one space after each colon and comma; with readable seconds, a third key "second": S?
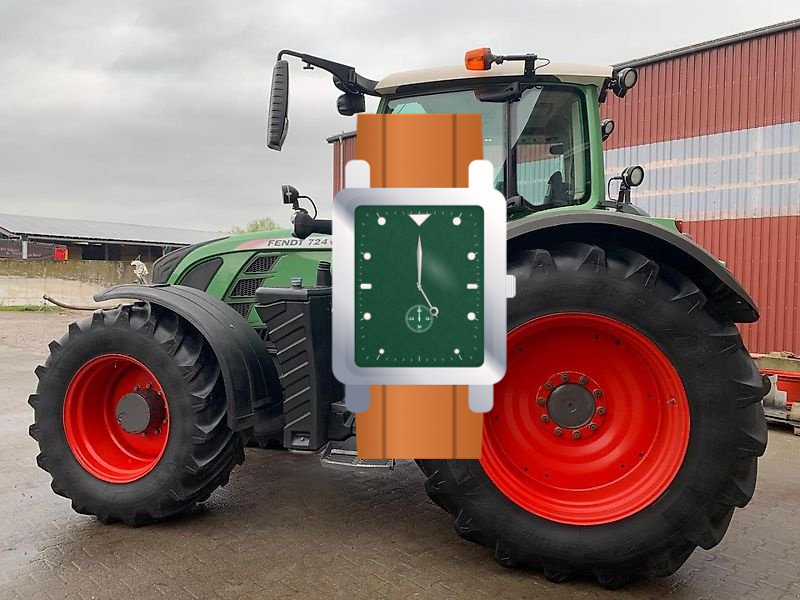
{"hour": 5, "minute": 0}
